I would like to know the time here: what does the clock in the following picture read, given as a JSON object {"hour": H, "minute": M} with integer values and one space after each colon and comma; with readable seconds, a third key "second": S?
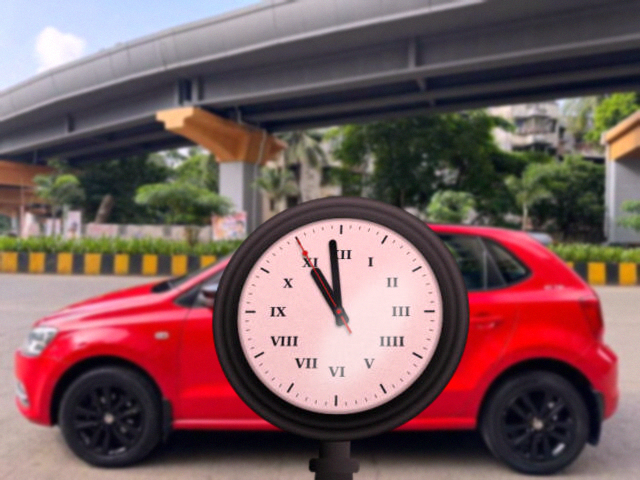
{"hour": 10, "minute": 58, "second": 55}
